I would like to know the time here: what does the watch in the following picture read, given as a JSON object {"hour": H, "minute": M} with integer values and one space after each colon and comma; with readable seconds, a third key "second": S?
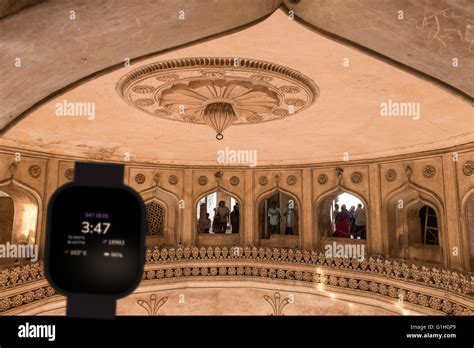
{"hour": 3, "minute": 47}
